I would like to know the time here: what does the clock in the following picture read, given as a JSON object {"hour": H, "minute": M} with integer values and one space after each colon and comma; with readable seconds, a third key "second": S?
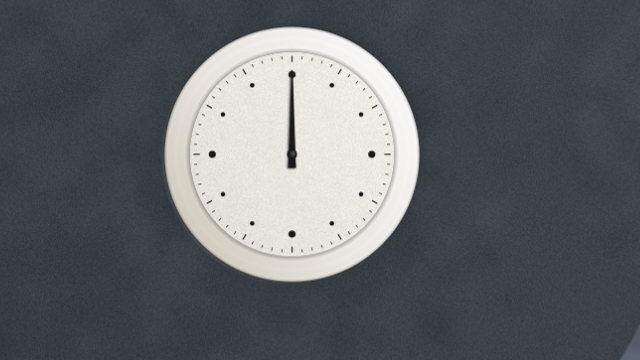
{"hour": 12, "minute": 0}
